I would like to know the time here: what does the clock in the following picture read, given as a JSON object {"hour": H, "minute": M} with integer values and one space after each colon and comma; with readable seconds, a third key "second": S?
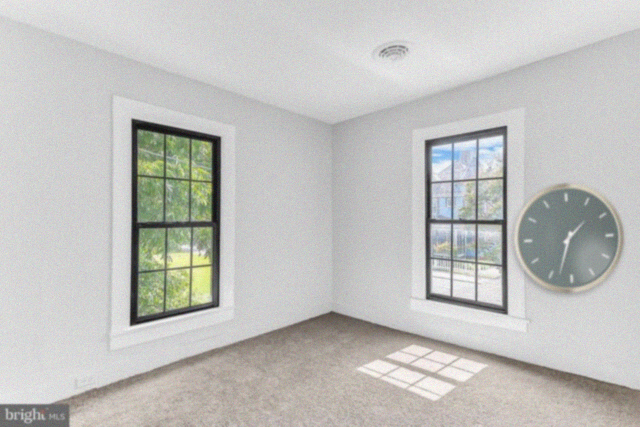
{"hour": 1, "minute": 33}
